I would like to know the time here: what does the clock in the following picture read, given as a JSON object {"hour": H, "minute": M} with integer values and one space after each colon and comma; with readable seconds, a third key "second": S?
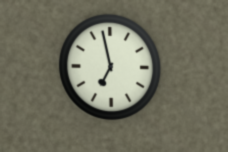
{"hour": 6, "minute": 58}
